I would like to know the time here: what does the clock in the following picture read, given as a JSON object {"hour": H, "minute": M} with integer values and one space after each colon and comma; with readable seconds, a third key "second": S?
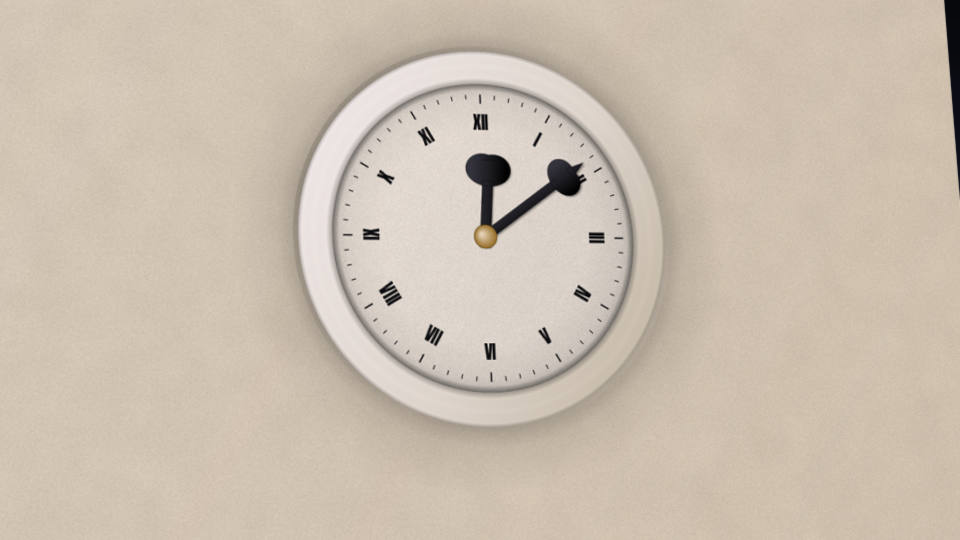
{"hour": 12, "minute": 9}
